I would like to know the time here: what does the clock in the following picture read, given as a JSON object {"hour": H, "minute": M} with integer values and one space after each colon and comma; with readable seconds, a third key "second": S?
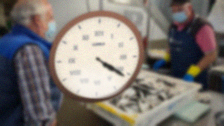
{"hour": 4, "minute": 21}
